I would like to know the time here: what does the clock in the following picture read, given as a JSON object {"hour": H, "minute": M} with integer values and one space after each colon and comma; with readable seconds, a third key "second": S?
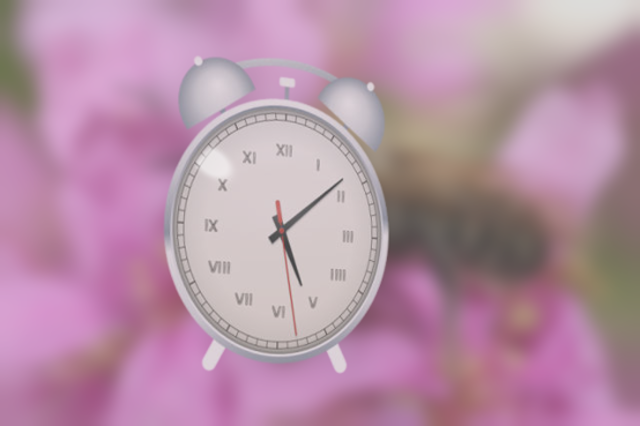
{"hour": 5, "minute": 8, "second": 28}
